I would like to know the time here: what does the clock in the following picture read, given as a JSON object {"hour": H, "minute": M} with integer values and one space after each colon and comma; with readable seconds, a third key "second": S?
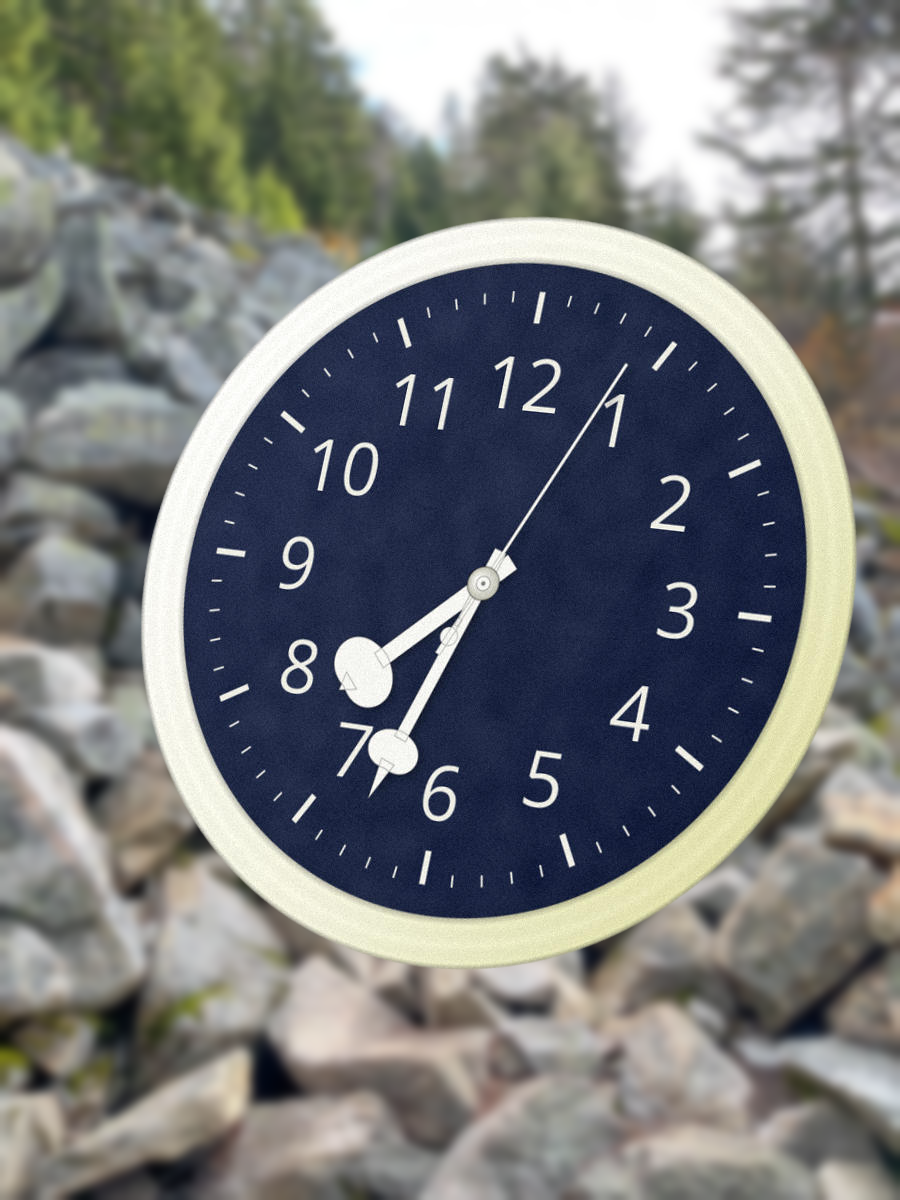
{"hour": 7, "minute": 33, "second": 4}
